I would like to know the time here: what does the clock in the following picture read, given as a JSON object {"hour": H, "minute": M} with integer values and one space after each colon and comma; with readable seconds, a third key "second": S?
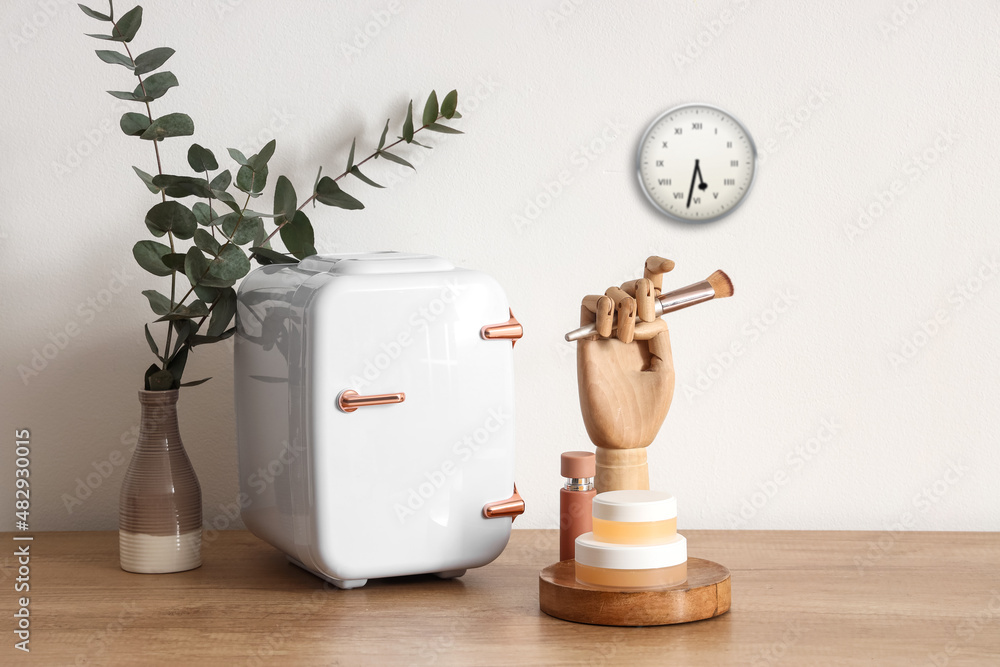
{"hour": 5, "minute": 32}
